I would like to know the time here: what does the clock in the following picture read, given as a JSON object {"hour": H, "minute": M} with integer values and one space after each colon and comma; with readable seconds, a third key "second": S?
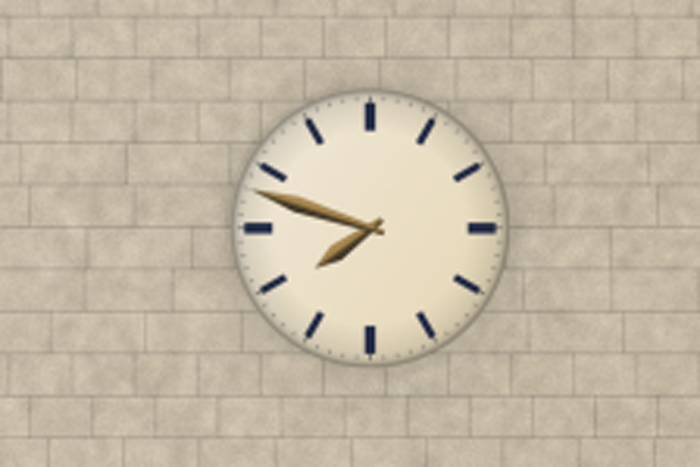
{"hour": 7, "minute": 48}
